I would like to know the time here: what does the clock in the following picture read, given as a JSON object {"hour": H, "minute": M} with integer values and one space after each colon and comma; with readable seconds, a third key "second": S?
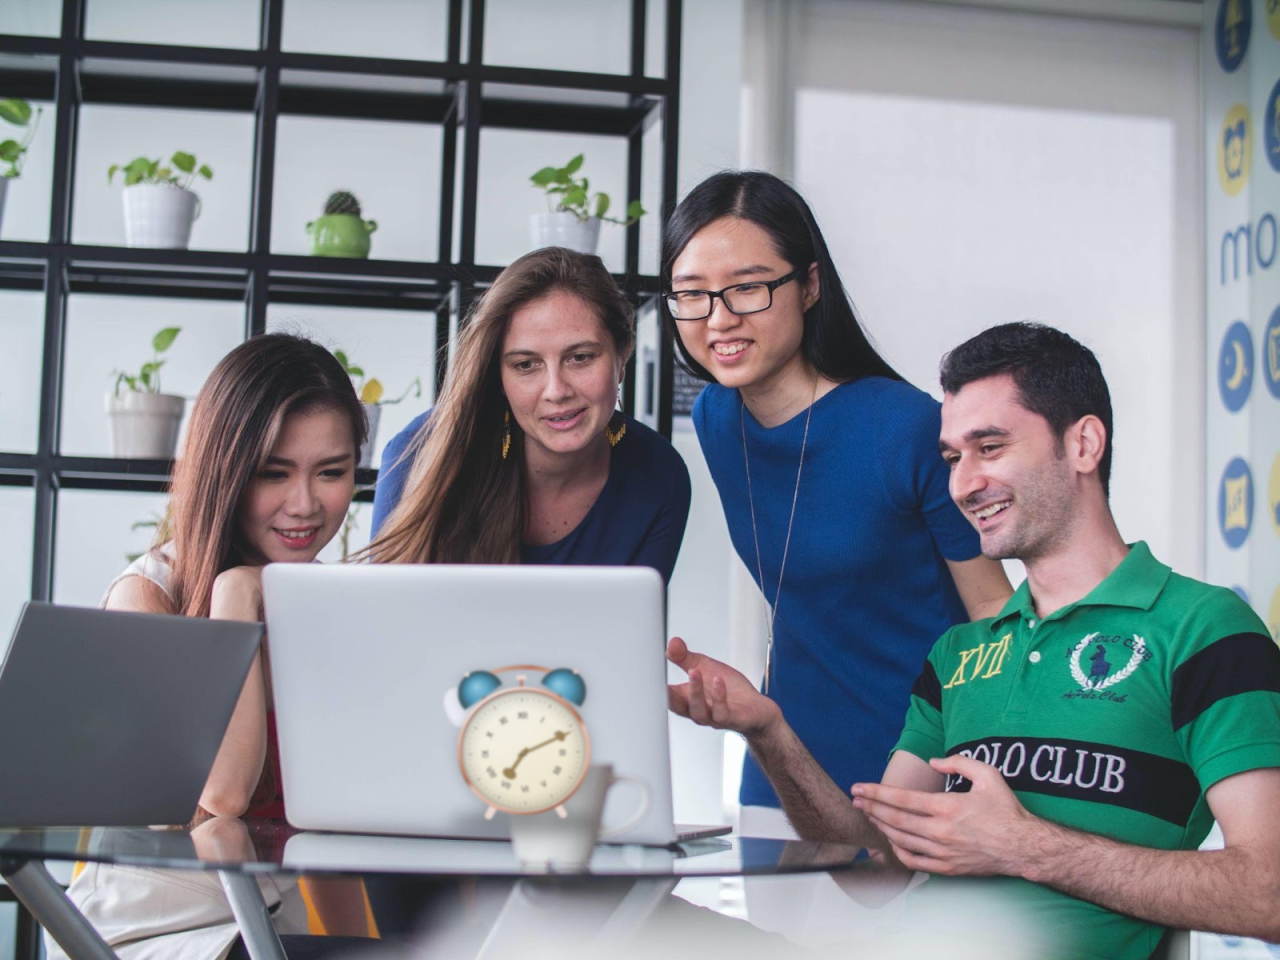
{"hour": 7, "minute": 11}
